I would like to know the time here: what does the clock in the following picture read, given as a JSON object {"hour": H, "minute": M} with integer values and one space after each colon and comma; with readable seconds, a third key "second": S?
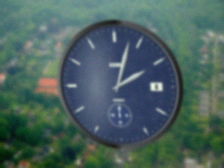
{"hour": 2, "minute": 3}
